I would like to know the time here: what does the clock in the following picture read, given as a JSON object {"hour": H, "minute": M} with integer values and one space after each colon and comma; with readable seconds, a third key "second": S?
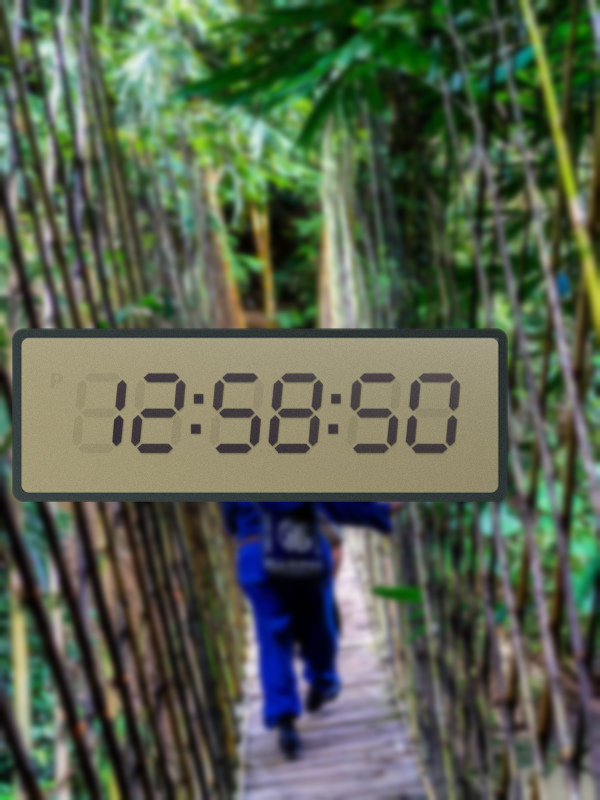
{"hour": 12, "minute": 58, "second": 50}
